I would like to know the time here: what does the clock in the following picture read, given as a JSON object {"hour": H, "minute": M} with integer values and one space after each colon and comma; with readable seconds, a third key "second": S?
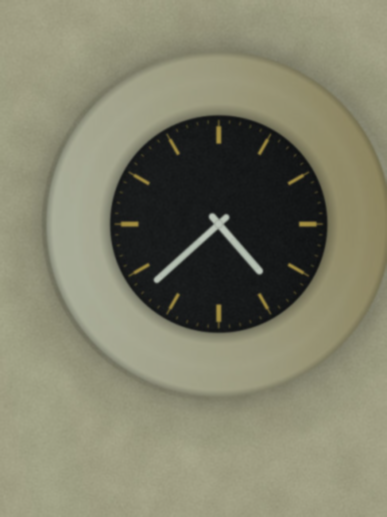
{"hour": 4, "minute": 38}
